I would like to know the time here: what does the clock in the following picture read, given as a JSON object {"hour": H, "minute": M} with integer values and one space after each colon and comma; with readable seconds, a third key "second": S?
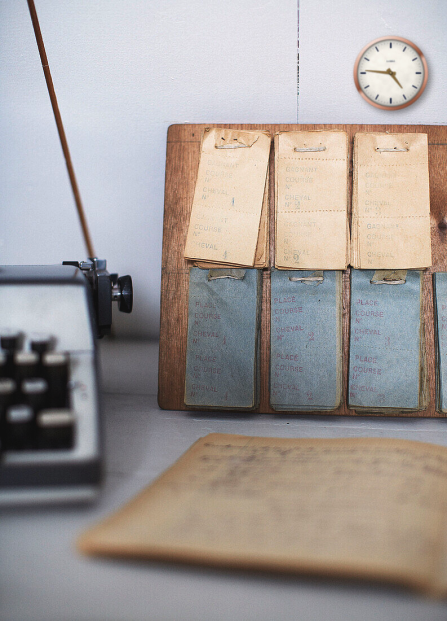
{"hour": 4, "minute": 46}
